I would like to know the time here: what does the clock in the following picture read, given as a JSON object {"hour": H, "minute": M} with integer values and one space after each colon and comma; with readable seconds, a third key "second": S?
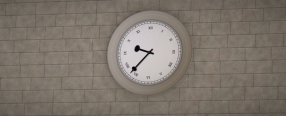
{"hour": 9, "minute": 37}
